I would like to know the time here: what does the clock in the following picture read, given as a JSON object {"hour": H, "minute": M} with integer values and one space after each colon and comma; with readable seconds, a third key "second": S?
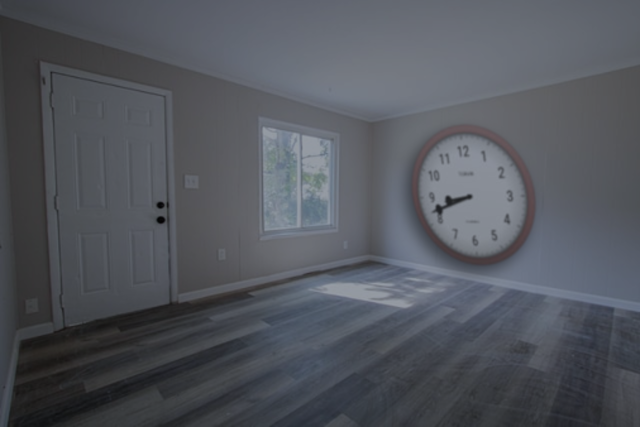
{"hour": 8, "minute": 42}
